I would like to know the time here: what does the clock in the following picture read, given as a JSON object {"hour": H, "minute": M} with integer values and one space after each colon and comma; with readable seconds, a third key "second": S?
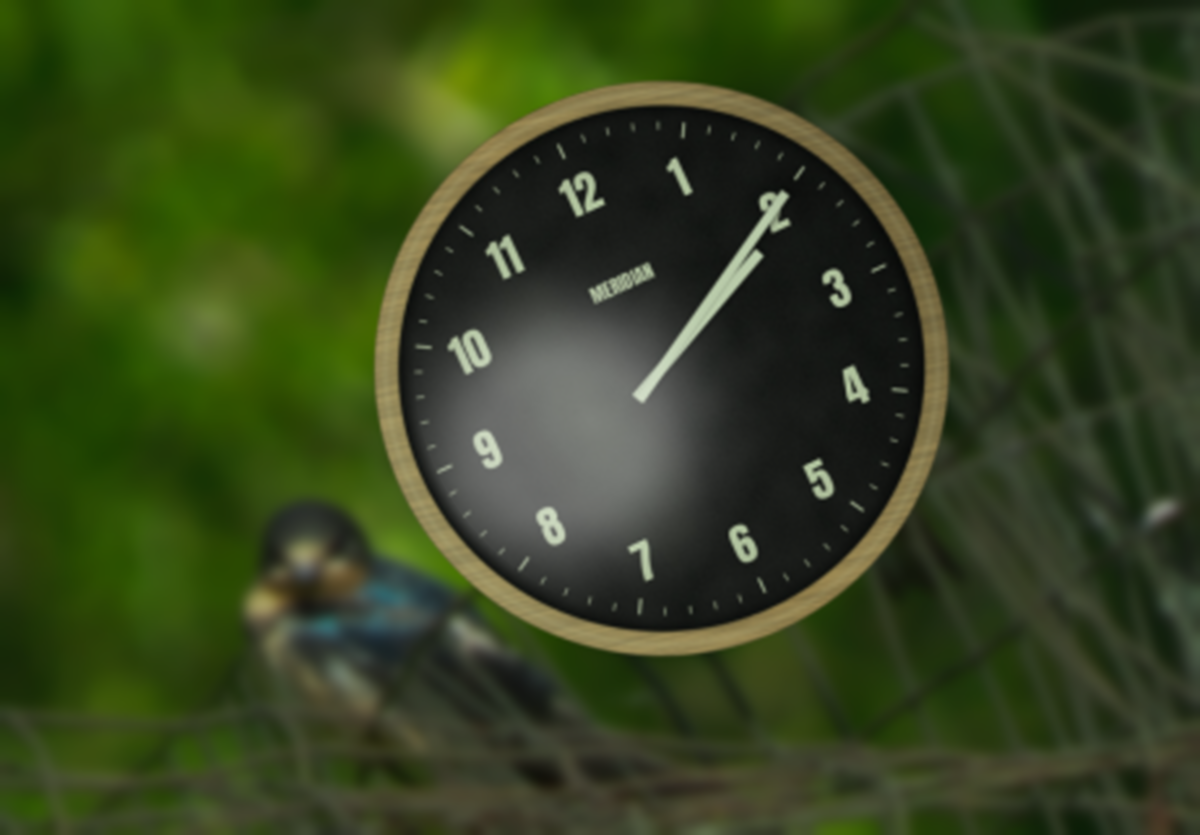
{"hour": 2, "minute": 10}
